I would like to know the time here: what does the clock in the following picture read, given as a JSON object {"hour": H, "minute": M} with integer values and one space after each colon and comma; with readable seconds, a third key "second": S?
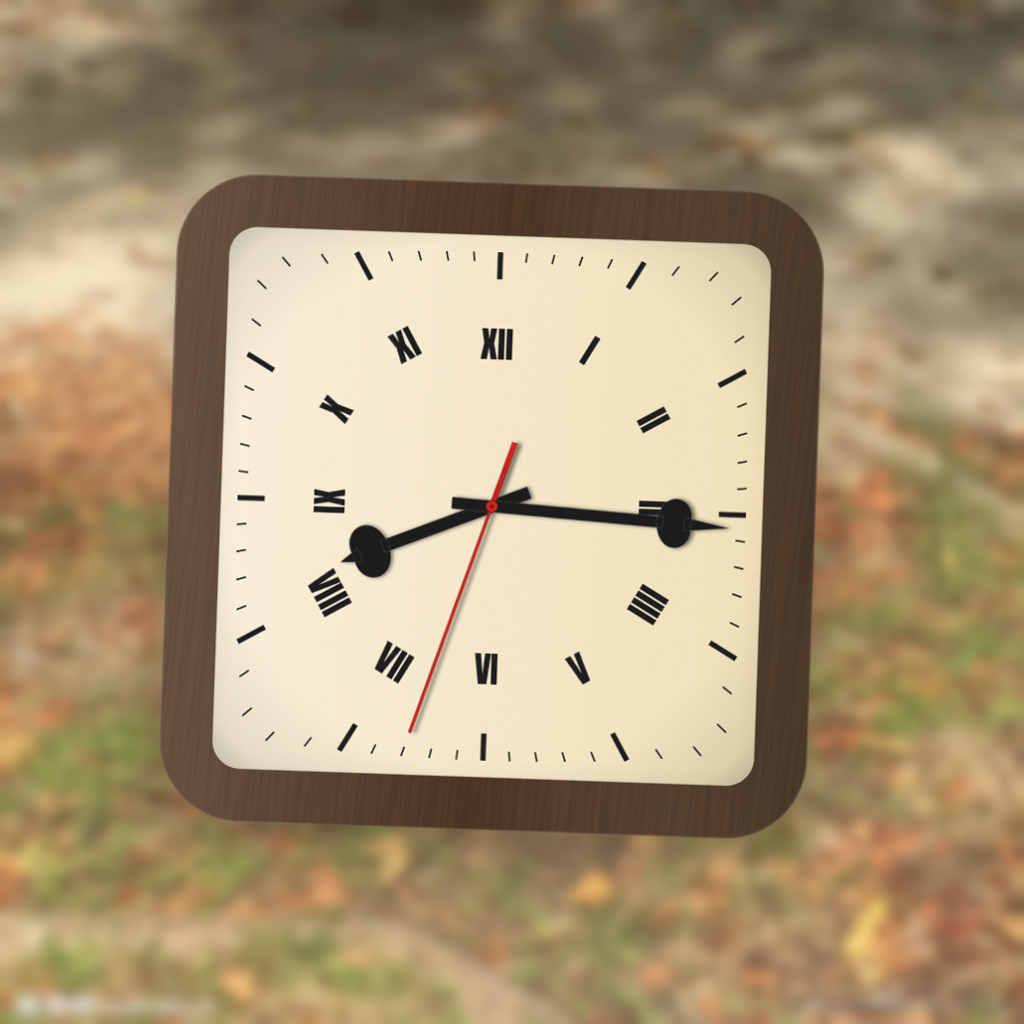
{"hour": 8, "minute": 15, "second": 33}
